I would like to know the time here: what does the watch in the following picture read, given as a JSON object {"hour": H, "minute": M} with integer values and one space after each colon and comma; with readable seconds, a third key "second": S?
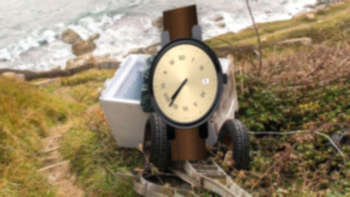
{"hour": 7, "minute": 37}
